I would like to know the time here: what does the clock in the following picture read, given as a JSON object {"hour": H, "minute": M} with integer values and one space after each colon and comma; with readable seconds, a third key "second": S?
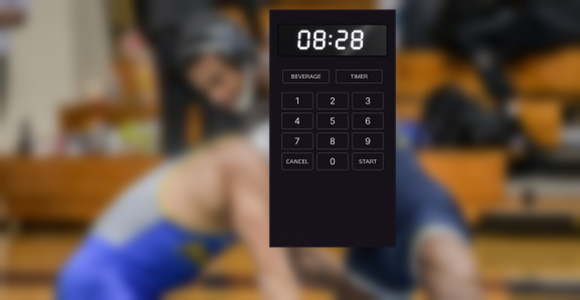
{"hour": 8, "minute": 28}
